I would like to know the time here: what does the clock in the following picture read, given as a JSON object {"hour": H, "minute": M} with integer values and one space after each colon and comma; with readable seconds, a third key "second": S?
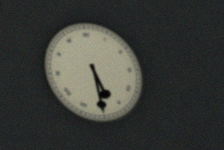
{"hour": 5, "minute": 30}
